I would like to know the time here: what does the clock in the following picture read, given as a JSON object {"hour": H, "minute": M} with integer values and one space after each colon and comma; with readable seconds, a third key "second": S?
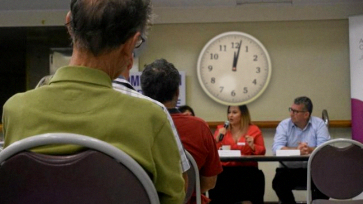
{"hour": 12, "minute": 2}
